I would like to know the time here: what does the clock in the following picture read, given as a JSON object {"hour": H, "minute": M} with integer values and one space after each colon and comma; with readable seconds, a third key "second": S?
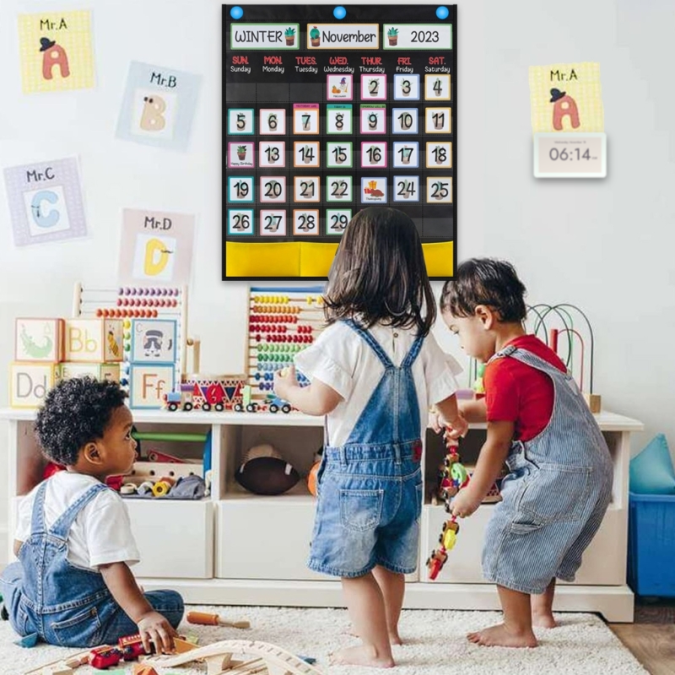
{"hour": 6, "minute": 14}
